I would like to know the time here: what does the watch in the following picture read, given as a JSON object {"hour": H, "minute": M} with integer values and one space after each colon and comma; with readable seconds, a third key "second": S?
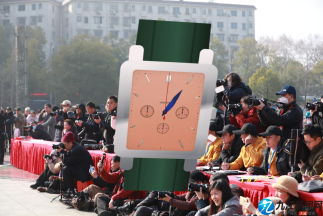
{"hour": 1, "minute": 5}
